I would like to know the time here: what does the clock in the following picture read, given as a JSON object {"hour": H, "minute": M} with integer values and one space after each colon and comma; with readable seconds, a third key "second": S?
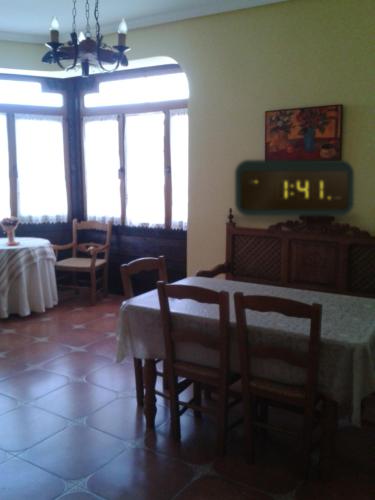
{"hour": 1, "minute": 41}
